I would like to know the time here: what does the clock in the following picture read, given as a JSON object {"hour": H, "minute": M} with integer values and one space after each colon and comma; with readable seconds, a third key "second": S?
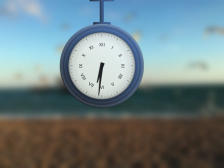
{"hour": 6, "minute": 31}
